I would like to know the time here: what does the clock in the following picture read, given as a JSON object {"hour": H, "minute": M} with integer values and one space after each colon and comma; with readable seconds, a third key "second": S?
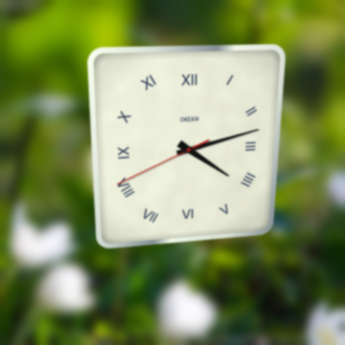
{"hour": 4, "minute": 12, "second": 41}
